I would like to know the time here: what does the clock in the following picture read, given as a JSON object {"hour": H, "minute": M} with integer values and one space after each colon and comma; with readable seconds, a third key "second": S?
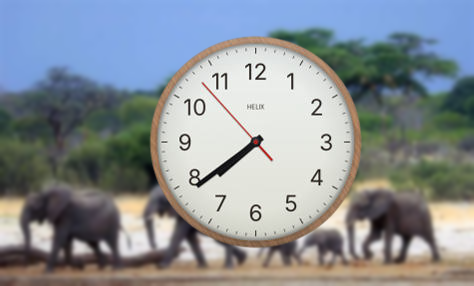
{"hour": 7, "minute": 38, "second": 53}
